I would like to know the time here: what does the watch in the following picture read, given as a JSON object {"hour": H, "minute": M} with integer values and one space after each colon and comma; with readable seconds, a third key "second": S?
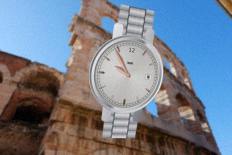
{"hour": 9, "minute": 54}
